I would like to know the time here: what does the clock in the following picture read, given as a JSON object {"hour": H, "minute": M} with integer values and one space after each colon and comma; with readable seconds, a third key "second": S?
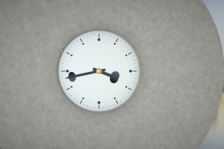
{"hour": 3, "minute": 43}
